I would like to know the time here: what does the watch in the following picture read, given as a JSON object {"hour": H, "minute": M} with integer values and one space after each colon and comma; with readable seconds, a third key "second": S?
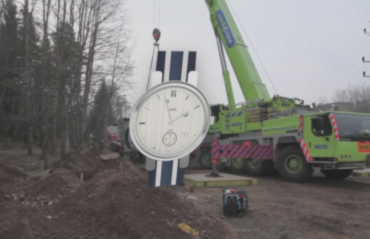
{"hour": 1, "minute": 57}
